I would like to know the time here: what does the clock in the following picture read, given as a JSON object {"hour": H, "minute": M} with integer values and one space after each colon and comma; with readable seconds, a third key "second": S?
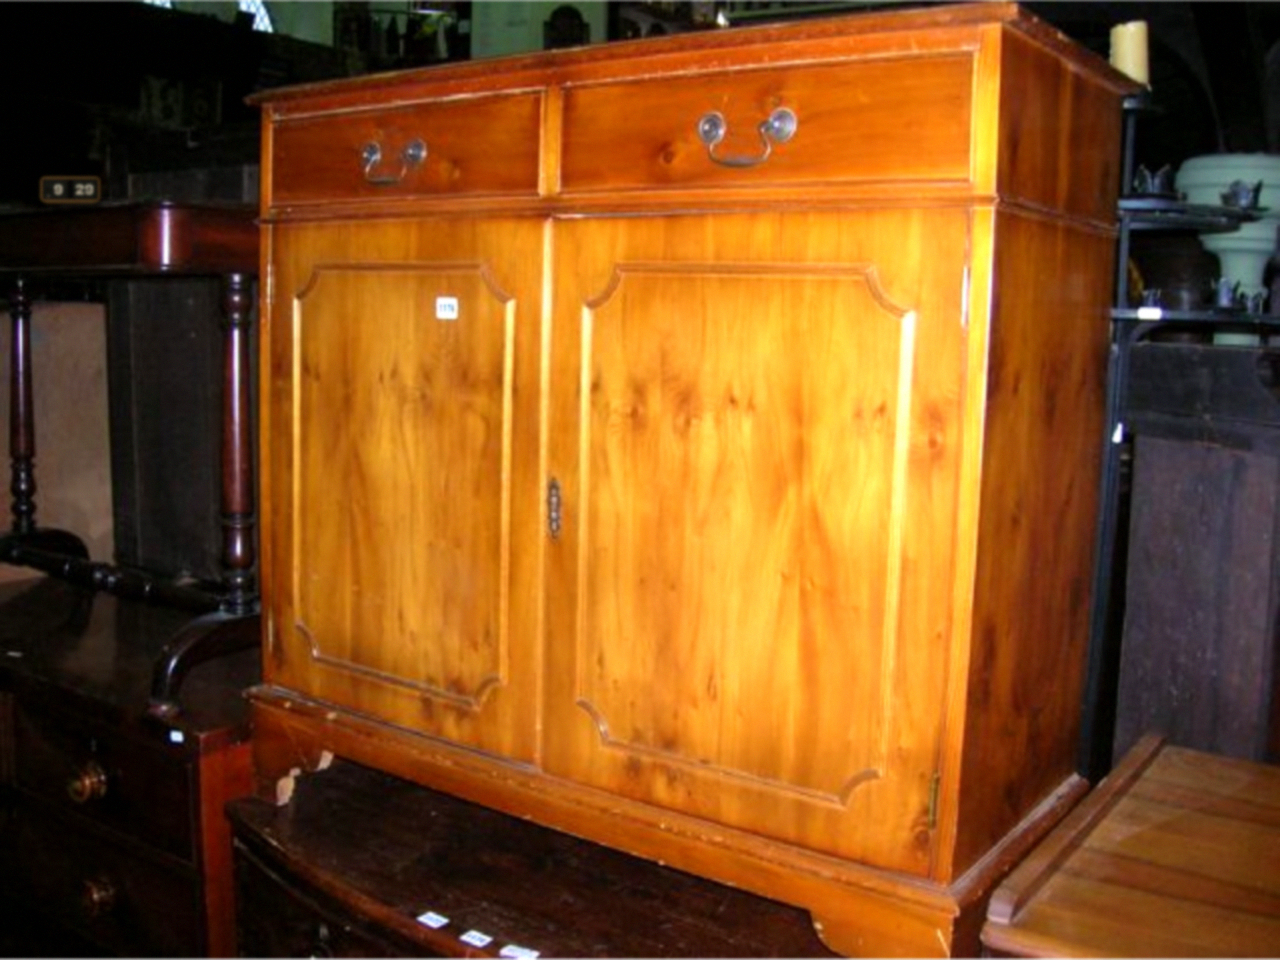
{"hour": 9, "minute": 29}
